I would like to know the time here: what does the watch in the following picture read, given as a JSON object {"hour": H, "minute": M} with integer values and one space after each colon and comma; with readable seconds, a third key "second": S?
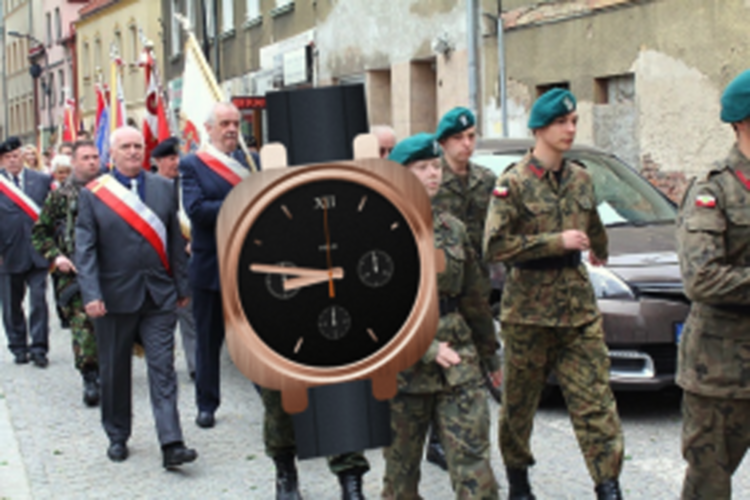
{"hour": 8, "minute": 47}
